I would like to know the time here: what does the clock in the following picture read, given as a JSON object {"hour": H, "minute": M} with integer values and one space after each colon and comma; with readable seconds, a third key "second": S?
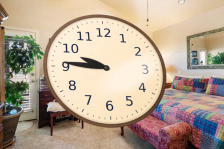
{"hour": 9, "minute": 46}
